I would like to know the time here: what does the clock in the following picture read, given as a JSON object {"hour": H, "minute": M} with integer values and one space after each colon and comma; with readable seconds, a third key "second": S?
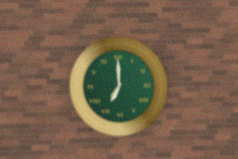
{"hour": 7, "minute": 0}
